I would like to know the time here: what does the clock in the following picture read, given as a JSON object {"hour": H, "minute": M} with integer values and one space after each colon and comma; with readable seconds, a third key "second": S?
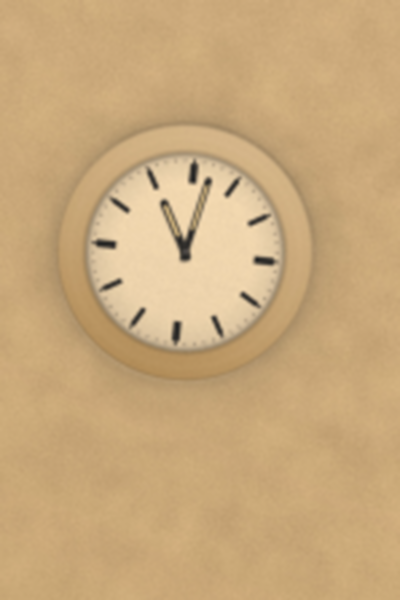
{"hour": 11, "minute": 2}
